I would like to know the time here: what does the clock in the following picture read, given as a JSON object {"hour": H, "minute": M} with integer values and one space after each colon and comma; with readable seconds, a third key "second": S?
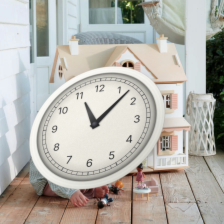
{"hour": 11, "minute": 7}
